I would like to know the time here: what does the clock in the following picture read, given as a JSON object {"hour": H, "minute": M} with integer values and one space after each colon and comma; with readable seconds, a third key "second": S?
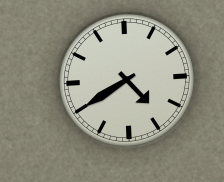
{"hour": 4, "minute": 40}
